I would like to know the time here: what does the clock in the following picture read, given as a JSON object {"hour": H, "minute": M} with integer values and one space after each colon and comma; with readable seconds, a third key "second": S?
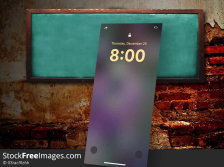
{"hour": 8, "minute": 0}
